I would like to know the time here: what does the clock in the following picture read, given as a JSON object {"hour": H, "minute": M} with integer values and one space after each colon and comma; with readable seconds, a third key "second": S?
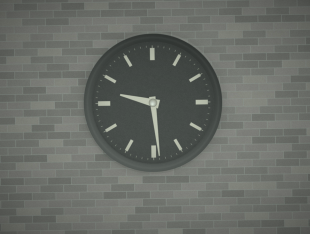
{"hour": 9, "minute": 29}
